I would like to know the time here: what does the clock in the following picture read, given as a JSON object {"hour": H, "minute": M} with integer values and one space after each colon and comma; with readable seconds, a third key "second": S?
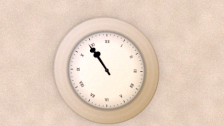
{"hour": 10, "minute": 54}
